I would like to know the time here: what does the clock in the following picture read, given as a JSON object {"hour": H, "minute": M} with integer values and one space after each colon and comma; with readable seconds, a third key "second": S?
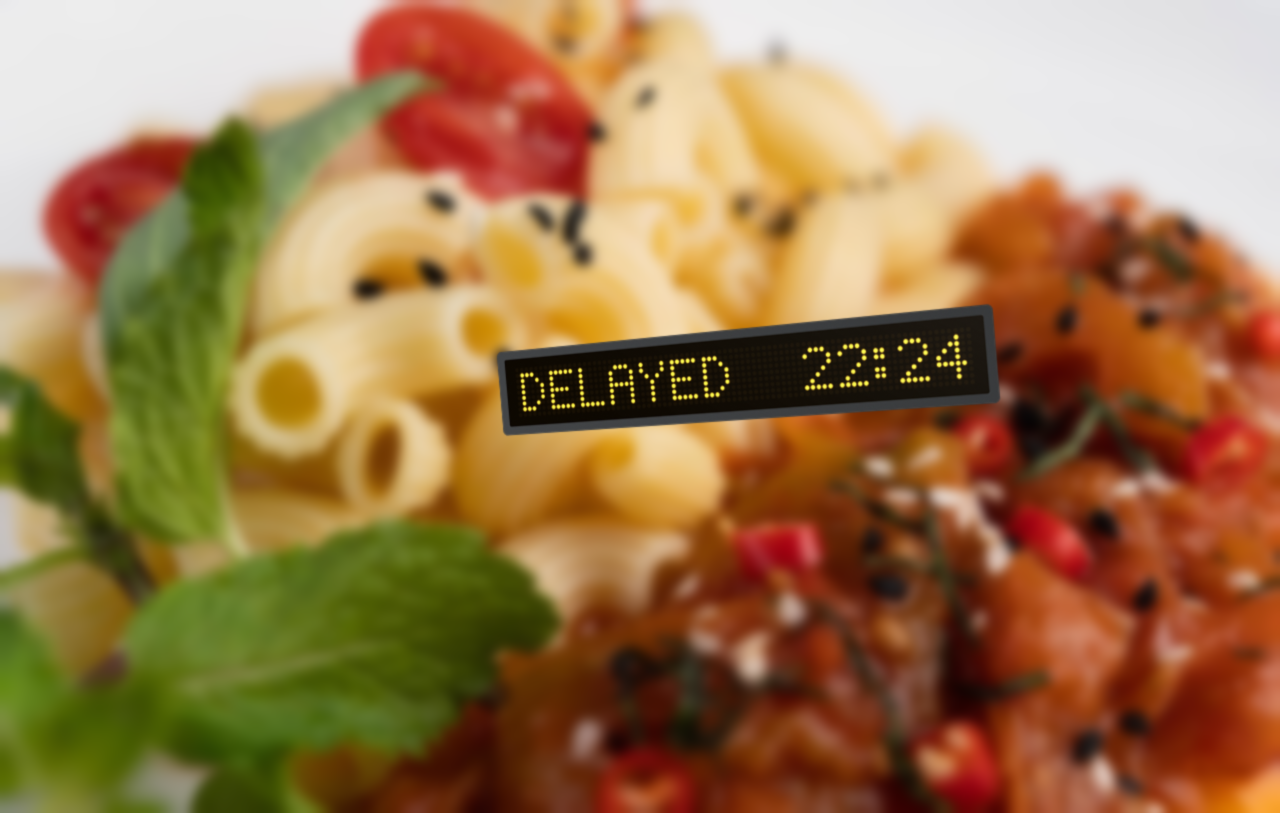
{"hour": 22, "minute": 24}
